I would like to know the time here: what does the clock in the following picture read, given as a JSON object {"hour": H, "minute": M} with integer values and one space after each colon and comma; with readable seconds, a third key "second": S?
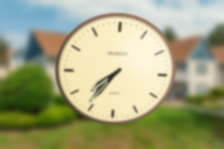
{"hour": 7, "minute": 36}
